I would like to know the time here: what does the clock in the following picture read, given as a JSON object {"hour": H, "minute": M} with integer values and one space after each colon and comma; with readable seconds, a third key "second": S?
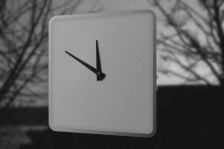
{"hour": 11, "minute": 50}
